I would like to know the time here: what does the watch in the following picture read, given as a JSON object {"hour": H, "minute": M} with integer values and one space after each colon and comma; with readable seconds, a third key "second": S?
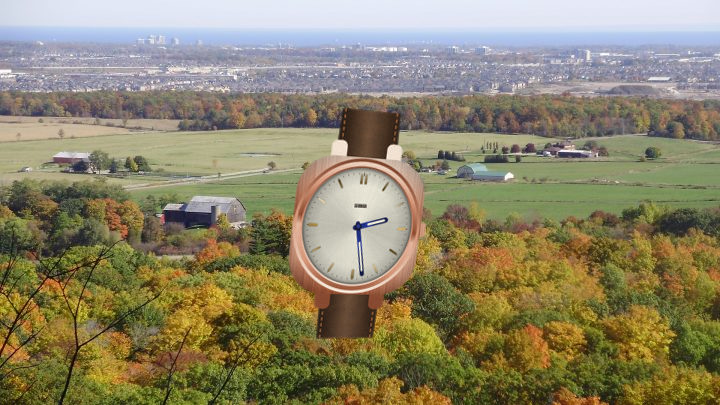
{"hour": 2, "minute": 28}
